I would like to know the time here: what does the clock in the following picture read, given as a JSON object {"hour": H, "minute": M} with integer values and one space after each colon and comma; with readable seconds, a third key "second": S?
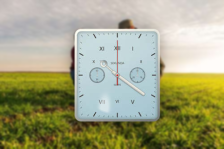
{"hour": 10, "minute": 21}
